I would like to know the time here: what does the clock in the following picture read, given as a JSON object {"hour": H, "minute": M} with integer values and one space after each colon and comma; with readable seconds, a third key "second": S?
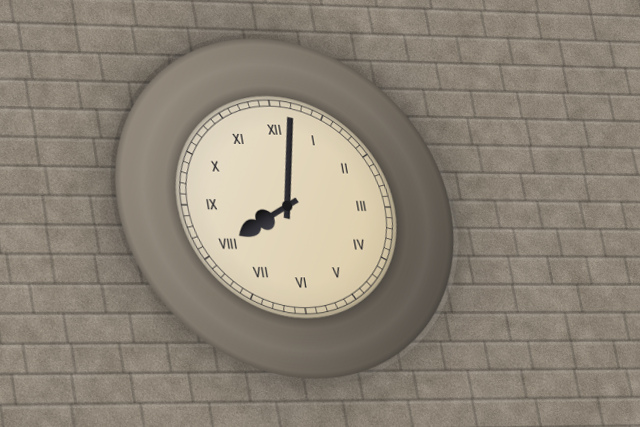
{"hour": 8, "minute": 2}
